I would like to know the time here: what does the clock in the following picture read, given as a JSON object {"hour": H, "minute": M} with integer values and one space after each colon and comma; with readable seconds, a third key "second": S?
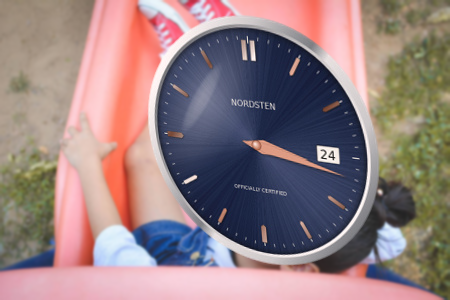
{"hour": 3, "minute": 17}
